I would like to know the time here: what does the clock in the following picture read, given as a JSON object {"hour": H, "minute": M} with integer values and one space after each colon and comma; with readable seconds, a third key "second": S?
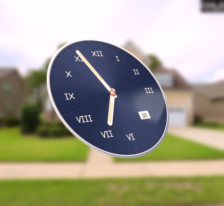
{"hour": 6, "minute": 56}
